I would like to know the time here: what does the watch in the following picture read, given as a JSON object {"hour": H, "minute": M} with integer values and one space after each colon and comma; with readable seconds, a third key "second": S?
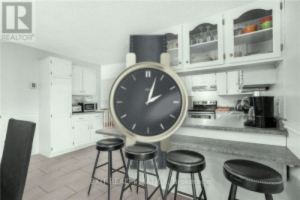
{"hour": 2, "minute": 3}
